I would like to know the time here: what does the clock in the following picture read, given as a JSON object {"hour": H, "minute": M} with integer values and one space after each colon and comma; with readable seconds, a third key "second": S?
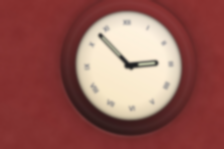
{"hour": 2, "minute": 53}
